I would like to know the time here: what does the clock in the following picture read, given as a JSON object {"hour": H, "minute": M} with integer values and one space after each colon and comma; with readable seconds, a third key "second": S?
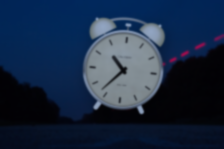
{"hour": 10, "minute": 37}
